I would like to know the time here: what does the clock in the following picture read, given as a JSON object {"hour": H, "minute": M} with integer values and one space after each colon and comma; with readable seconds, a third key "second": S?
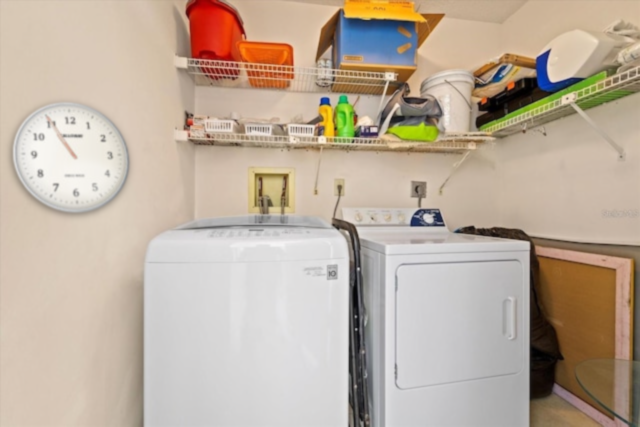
{"hour": 10, "minute": 55}
